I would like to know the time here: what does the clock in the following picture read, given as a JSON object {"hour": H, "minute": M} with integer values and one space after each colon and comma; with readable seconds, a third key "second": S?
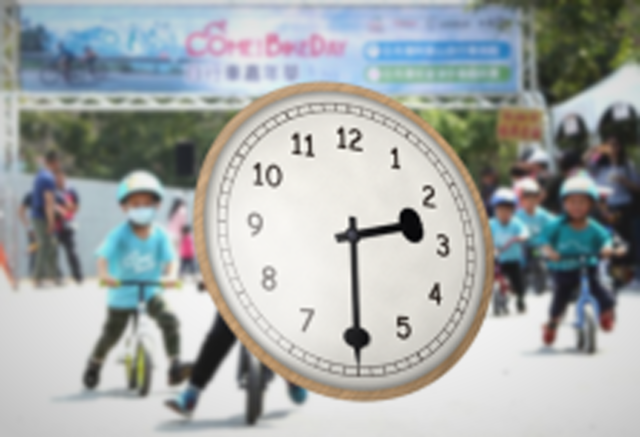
{"hour": 2, "minute": 30}
